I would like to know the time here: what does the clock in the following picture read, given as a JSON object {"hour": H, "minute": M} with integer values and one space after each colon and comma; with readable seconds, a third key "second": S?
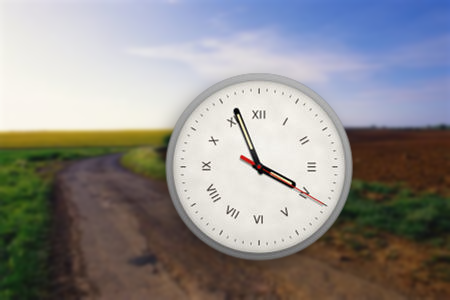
{"hour": 3, "minute": 56, "second": 20}
